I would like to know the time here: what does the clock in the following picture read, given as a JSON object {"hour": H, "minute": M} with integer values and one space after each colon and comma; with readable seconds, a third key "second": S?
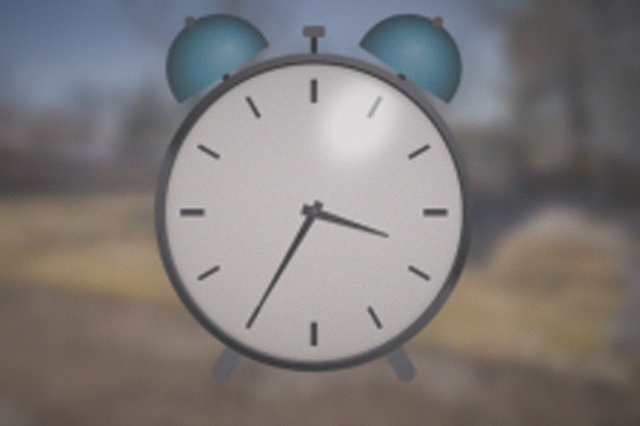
{"hour": 3, "minute": 35}
